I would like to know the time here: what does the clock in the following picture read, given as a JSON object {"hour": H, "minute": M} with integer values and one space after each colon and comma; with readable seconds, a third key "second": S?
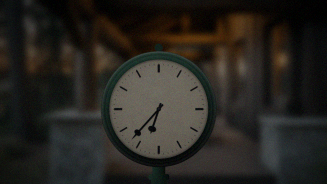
{"hour": 6, "minute": 37}
